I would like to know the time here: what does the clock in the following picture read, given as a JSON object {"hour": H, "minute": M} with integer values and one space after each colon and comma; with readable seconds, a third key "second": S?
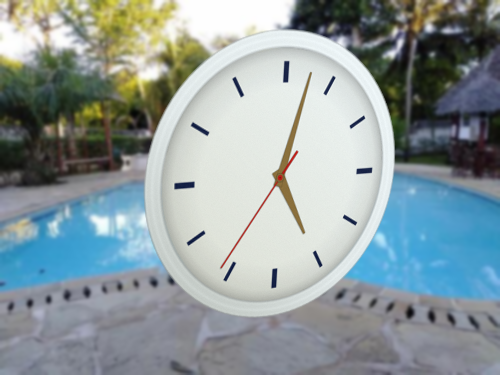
{"hour": 5, "minute": 2, "second": 36}
